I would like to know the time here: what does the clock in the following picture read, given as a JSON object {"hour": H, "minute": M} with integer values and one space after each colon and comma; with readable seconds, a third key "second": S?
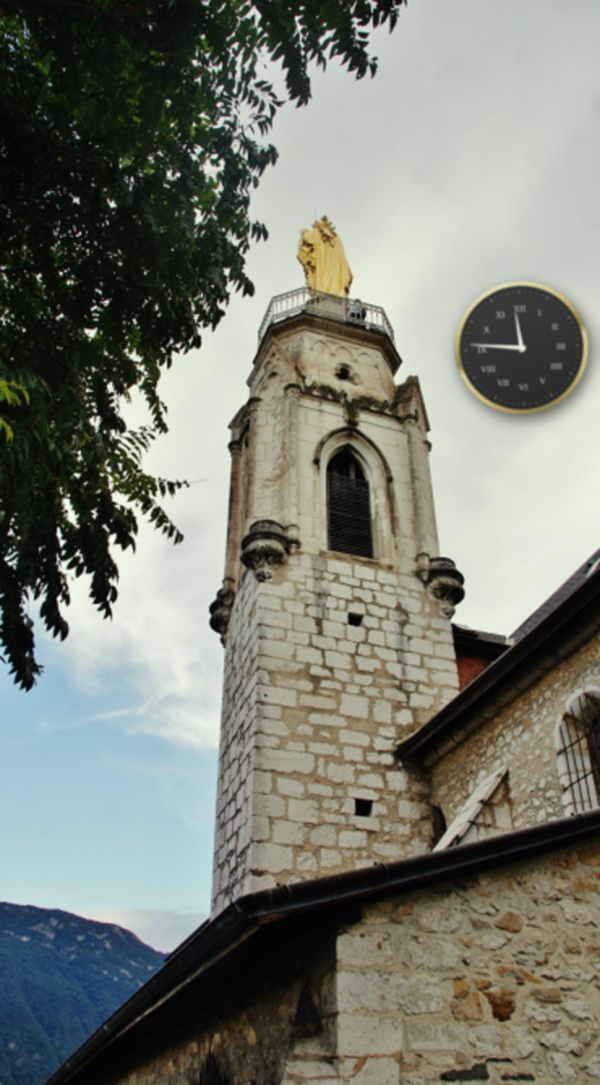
{"hour": 11, "minute": 46}
